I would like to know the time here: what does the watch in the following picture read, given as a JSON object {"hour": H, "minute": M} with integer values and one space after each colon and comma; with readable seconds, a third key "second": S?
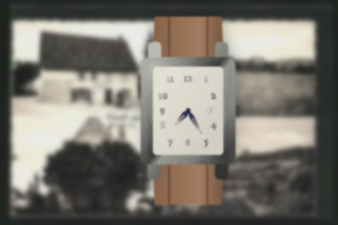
{"hour": 7, "minute": 25}
